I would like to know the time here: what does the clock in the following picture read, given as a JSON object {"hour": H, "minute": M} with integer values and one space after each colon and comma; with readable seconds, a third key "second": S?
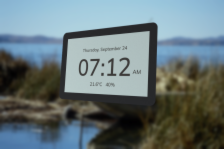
{"hour": 7, "minute": 12}
